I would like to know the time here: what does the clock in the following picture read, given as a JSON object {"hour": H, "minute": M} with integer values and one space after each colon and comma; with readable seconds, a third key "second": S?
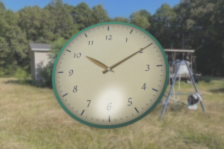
{"hour": 10, "minute": 10}
